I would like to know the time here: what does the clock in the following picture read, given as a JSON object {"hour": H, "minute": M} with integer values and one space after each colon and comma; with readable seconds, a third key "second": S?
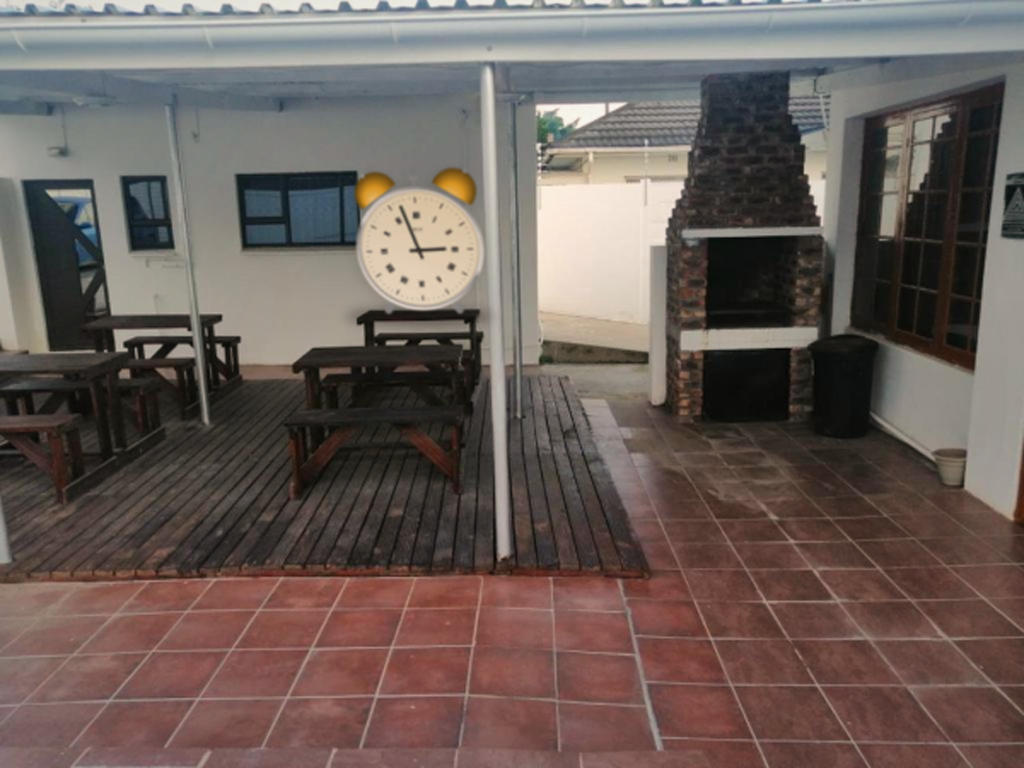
{"hour": 2, "minute": 57}
